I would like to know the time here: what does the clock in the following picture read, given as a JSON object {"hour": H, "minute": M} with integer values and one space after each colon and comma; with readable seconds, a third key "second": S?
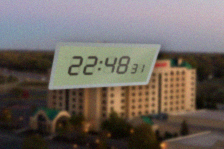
{"hour": 22, "minute": 48, "second": 31}
